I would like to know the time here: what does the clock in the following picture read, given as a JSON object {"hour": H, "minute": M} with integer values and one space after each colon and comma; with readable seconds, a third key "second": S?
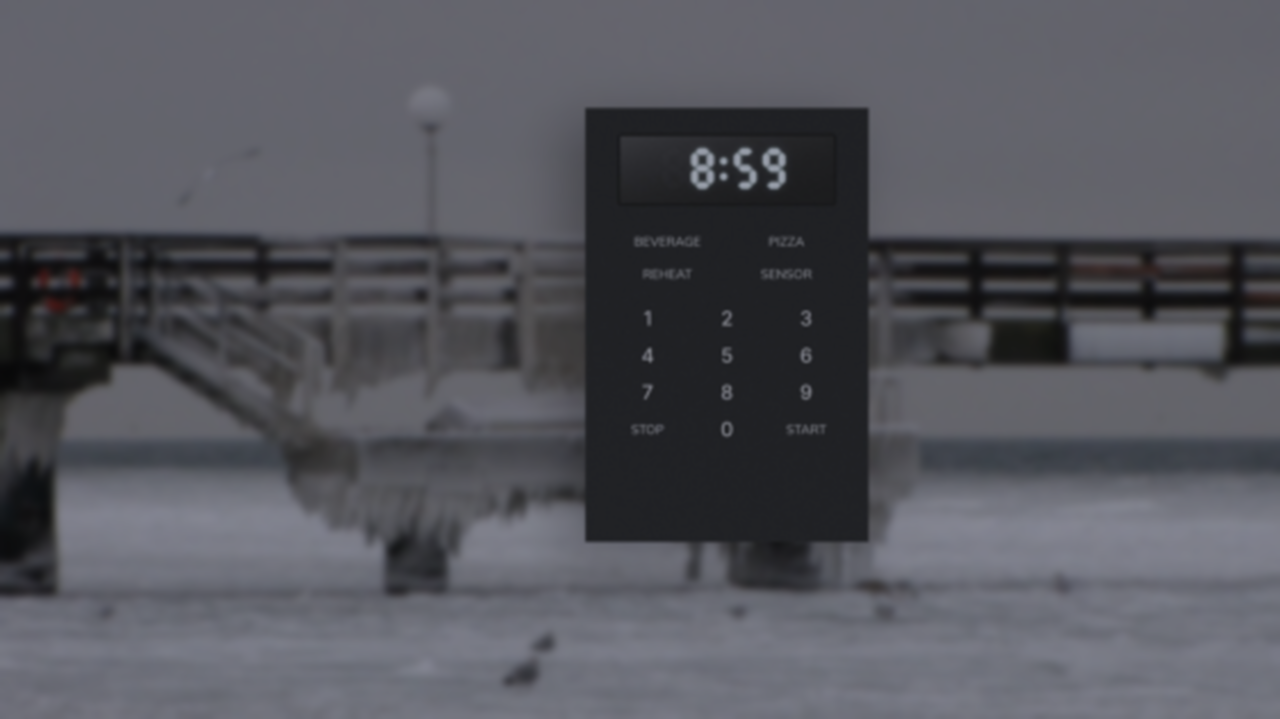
{"hour": 8, "minute": 59}
